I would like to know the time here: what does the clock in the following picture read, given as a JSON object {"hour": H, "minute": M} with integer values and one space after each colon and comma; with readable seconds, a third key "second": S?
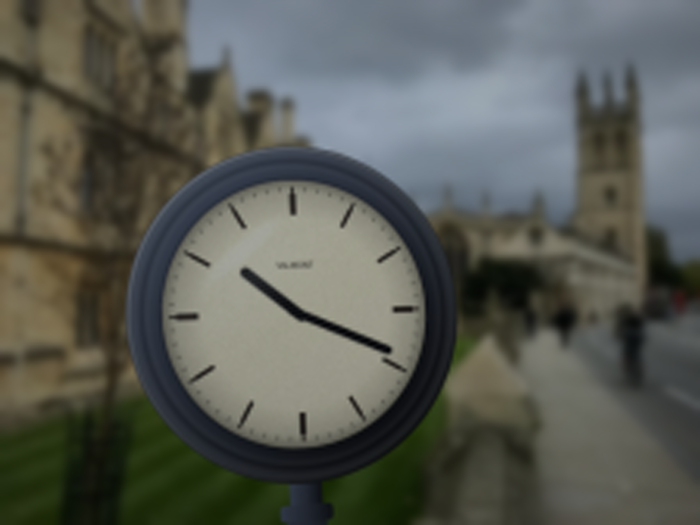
{"hour": 10, "minute": 19}
